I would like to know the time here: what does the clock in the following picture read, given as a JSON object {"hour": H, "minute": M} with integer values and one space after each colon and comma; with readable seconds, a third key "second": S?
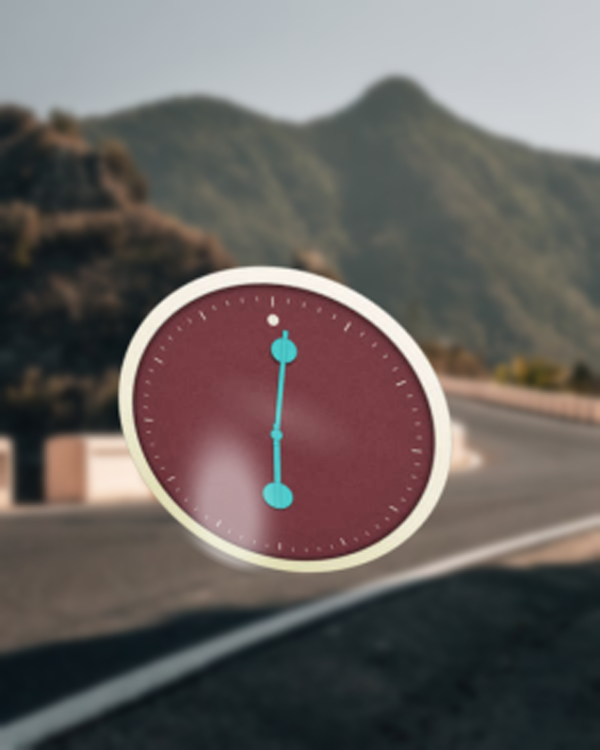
{"hour": 6, "minute": 1}
